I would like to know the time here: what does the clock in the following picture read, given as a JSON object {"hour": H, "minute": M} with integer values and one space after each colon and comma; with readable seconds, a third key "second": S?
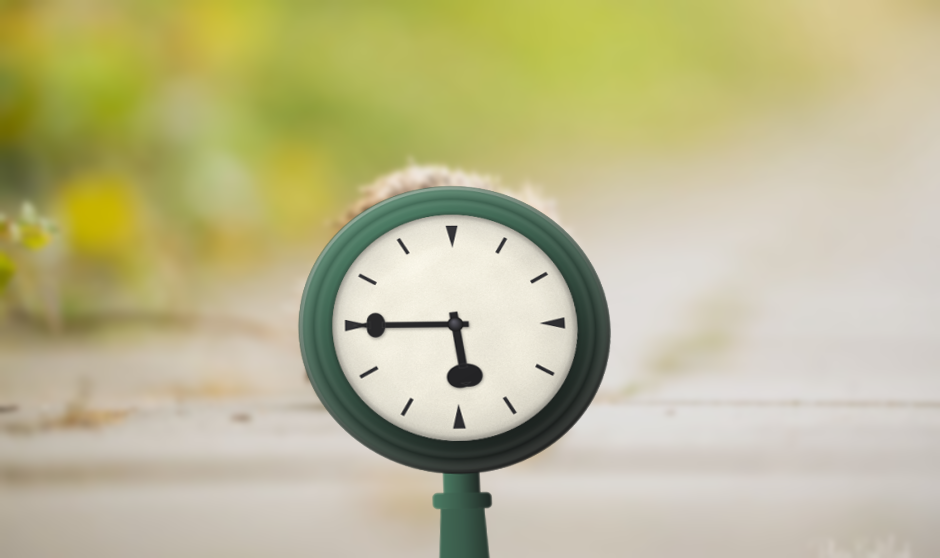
{"hour": 5, "minute": 45}
